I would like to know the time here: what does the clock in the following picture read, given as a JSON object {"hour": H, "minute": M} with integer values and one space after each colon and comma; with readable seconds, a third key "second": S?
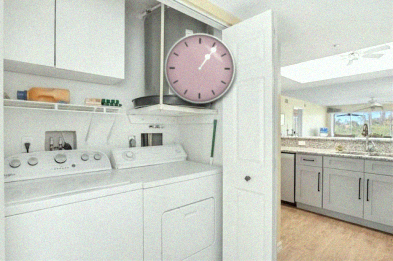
{"hour": 1, "minute": 6}
